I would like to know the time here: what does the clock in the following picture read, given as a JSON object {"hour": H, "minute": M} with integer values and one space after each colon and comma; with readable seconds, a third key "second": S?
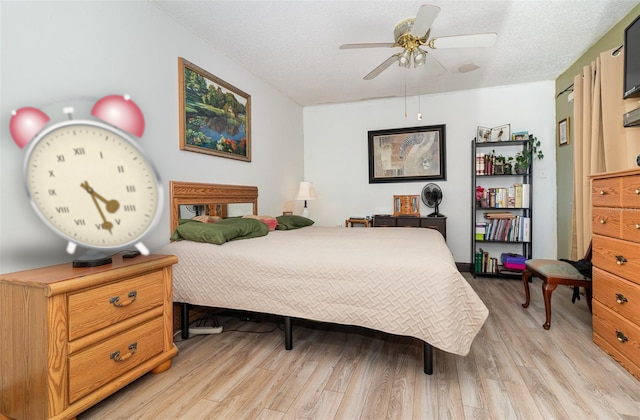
{"hour": 4, "minute": 28}
